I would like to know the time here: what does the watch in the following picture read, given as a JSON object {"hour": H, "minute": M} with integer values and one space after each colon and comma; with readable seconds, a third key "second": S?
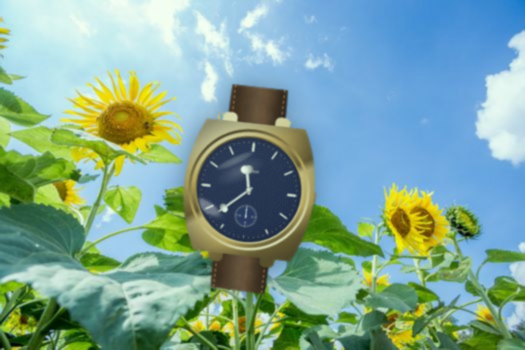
{"hour": 11, "minute": 38}
